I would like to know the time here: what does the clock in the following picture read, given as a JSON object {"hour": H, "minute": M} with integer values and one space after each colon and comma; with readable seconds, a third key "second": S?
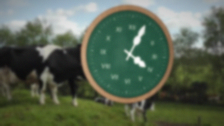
{"hour": 4, "minute": 4}
